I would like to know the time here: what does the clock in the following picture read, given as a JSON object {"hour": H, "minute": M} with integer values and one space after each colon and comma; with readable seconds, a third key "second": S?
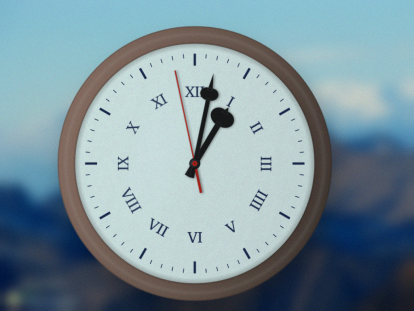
{"hour": 1, "minute": 1, "second": 58}
